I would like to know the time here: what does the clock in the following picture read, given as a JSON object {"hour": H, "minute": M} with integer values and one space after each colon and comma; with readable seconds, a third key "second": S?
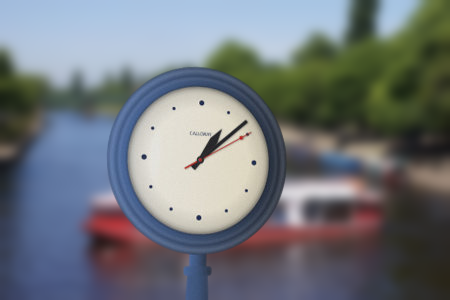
{"hour": 1, "minute": 8, "second": 10}
